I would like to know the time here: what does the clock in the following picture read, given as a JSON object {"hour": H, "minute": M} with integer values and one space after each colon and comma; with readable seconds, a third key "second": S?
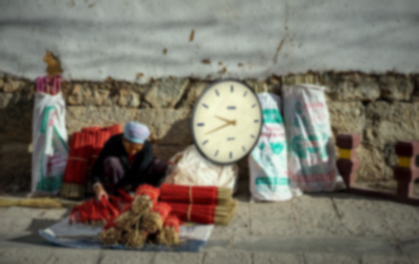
{"hour": 9, "minute": 42}
